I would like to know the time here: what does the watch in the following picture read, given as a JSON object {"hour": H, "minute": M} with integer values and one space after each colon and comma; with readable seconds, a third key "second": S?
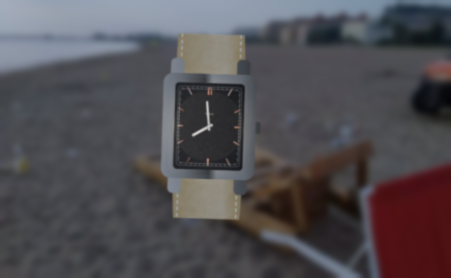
{"hour": 7, "minute": 59}
